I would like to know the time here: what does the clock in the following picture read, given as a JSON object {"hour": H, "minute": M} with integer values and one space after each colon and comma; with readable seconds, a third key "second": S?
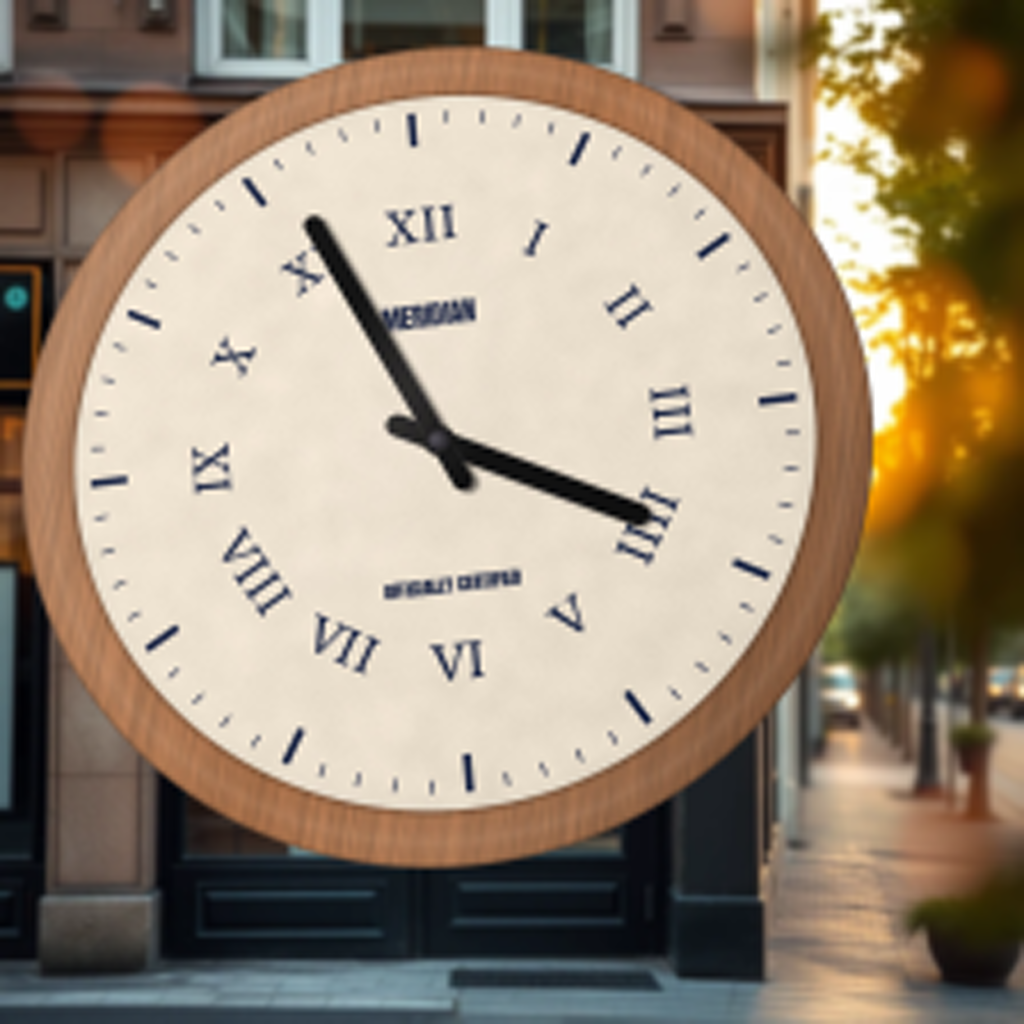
{"hour": 3, "minute": 56}
